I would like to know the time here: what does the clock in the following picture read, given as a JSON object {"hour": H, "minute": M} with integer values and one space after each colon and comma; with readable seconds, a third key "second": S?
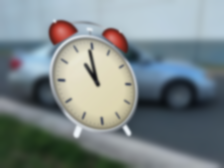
{"hour": 10, "minute": 59}
